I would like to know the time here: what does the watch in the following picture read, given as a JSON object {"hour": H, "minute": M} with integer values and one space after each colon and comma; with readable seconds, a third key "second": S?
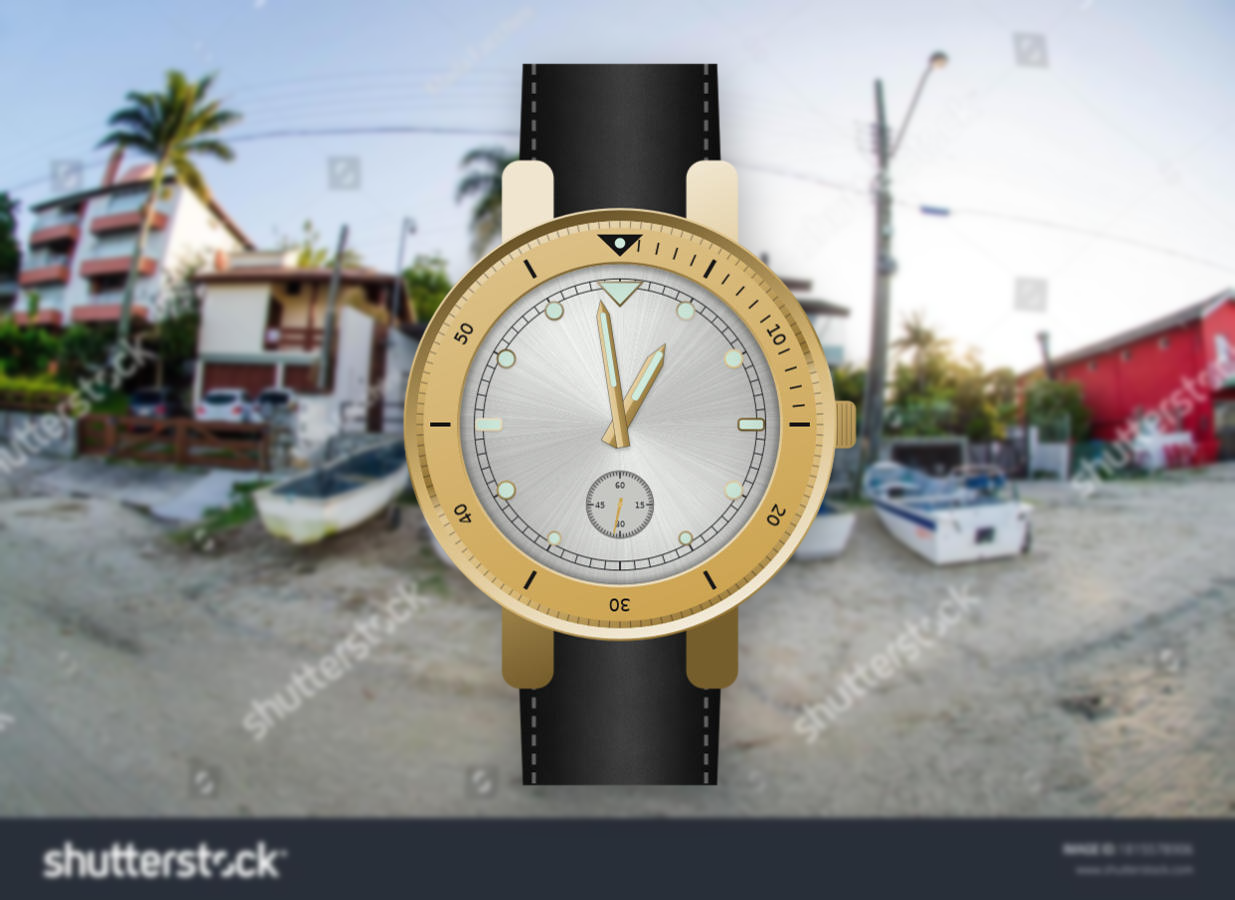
{"hour": 12, "minute": 58, "second": 32}
